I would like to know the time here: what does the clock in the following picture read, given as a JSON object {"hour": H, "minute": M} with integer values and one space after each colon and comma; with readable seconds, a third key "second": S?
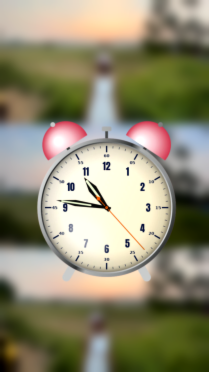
{"hour": 10, "minute": 46, "second": 23}
